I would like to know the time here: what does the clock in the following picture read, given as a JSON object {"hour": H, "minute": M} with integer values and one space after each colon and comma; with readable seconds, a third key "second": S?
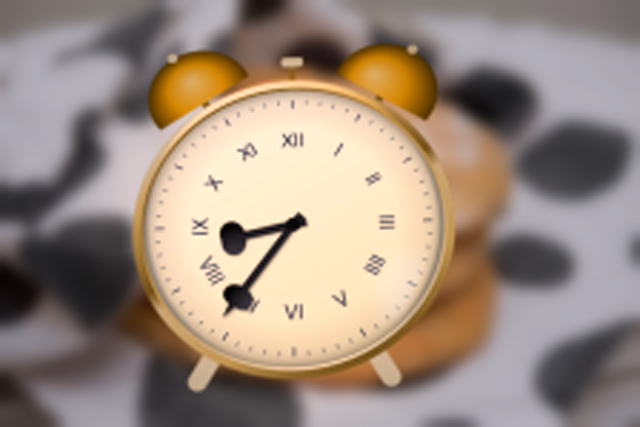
{"hour": 8, "minute": 36}
